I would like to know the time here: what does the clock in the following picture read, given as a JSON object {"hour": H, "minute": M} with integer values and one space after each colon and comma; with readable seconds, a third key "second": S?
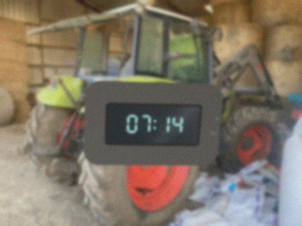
{"hour": 7, "minute": 14}
